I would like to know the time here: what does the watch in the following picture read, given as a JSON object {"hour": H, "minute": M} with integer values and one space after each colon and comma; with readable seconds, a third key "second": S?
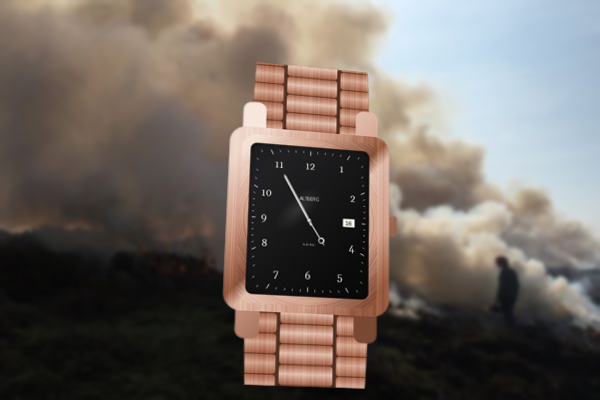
{"hour": 4, "minute": 55}
